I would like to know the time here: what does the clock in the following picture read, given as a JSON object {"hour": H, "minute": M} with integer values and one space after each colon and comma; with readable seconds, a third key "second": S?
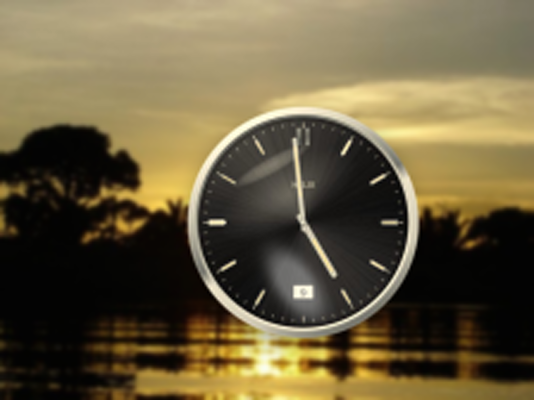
{"hour": 4, "minute": 59}
